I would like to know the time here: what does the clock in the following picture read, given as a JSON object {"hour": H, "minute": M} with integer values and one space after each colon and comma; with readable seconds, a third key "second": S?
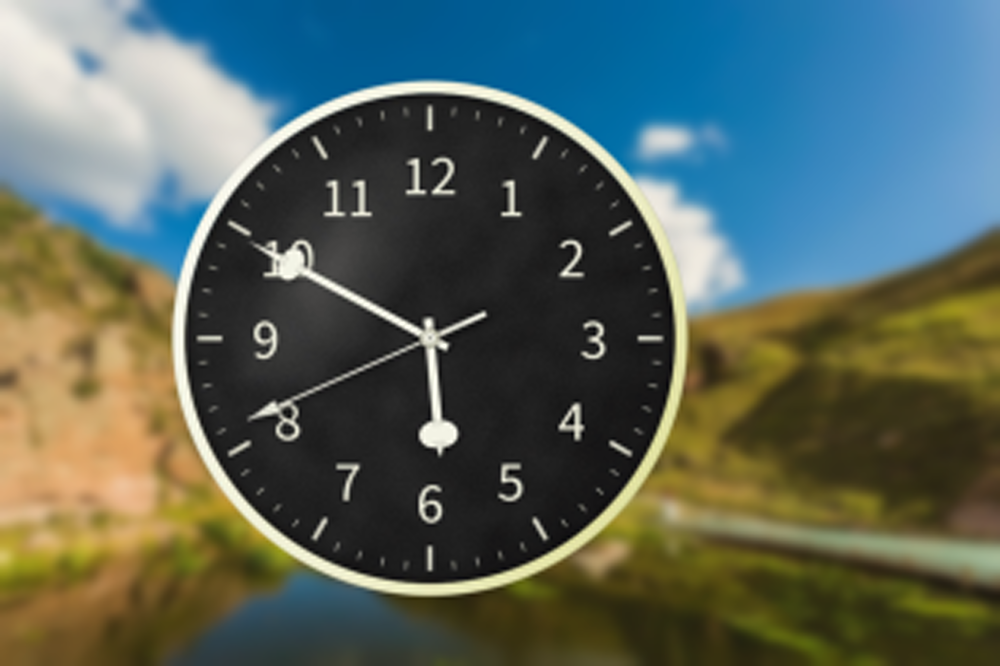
{"hour": 5, "minute": 49, "second": 41}
